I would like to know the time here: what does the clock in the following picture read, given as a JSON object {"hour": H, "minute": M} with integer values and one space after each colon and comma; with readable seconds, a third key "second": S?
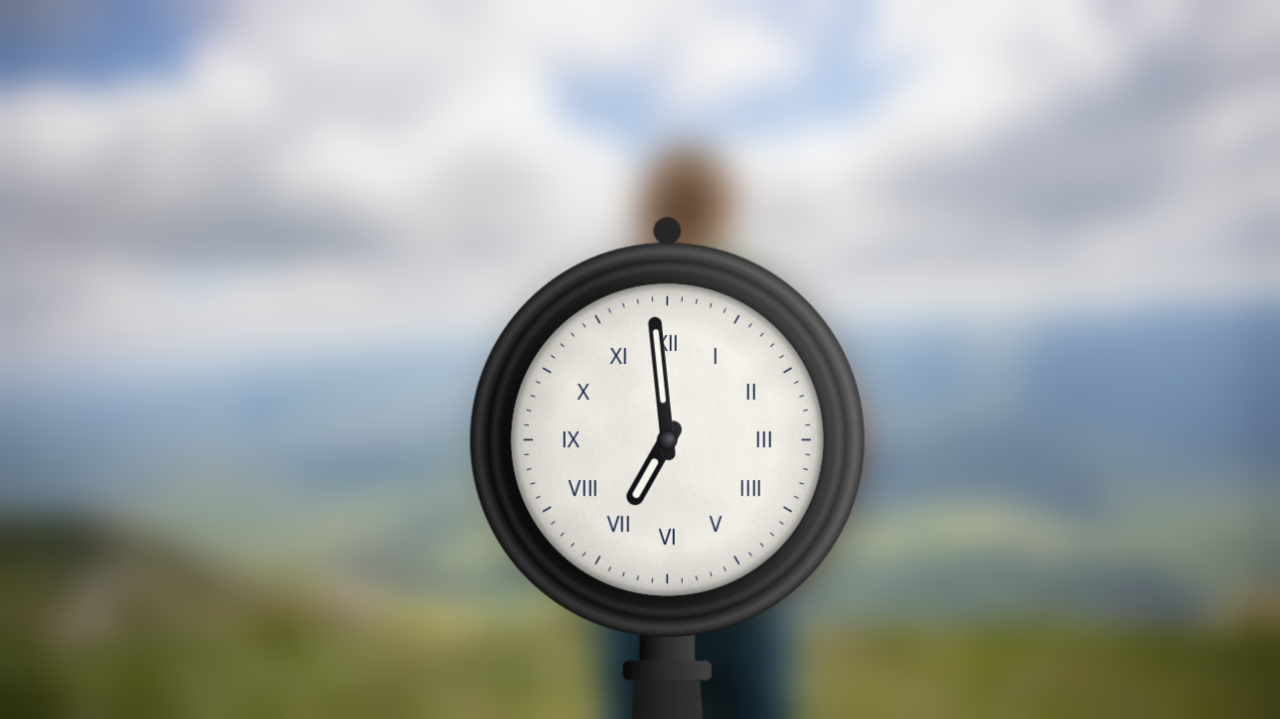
{"hour": 6, "minute": 59}
